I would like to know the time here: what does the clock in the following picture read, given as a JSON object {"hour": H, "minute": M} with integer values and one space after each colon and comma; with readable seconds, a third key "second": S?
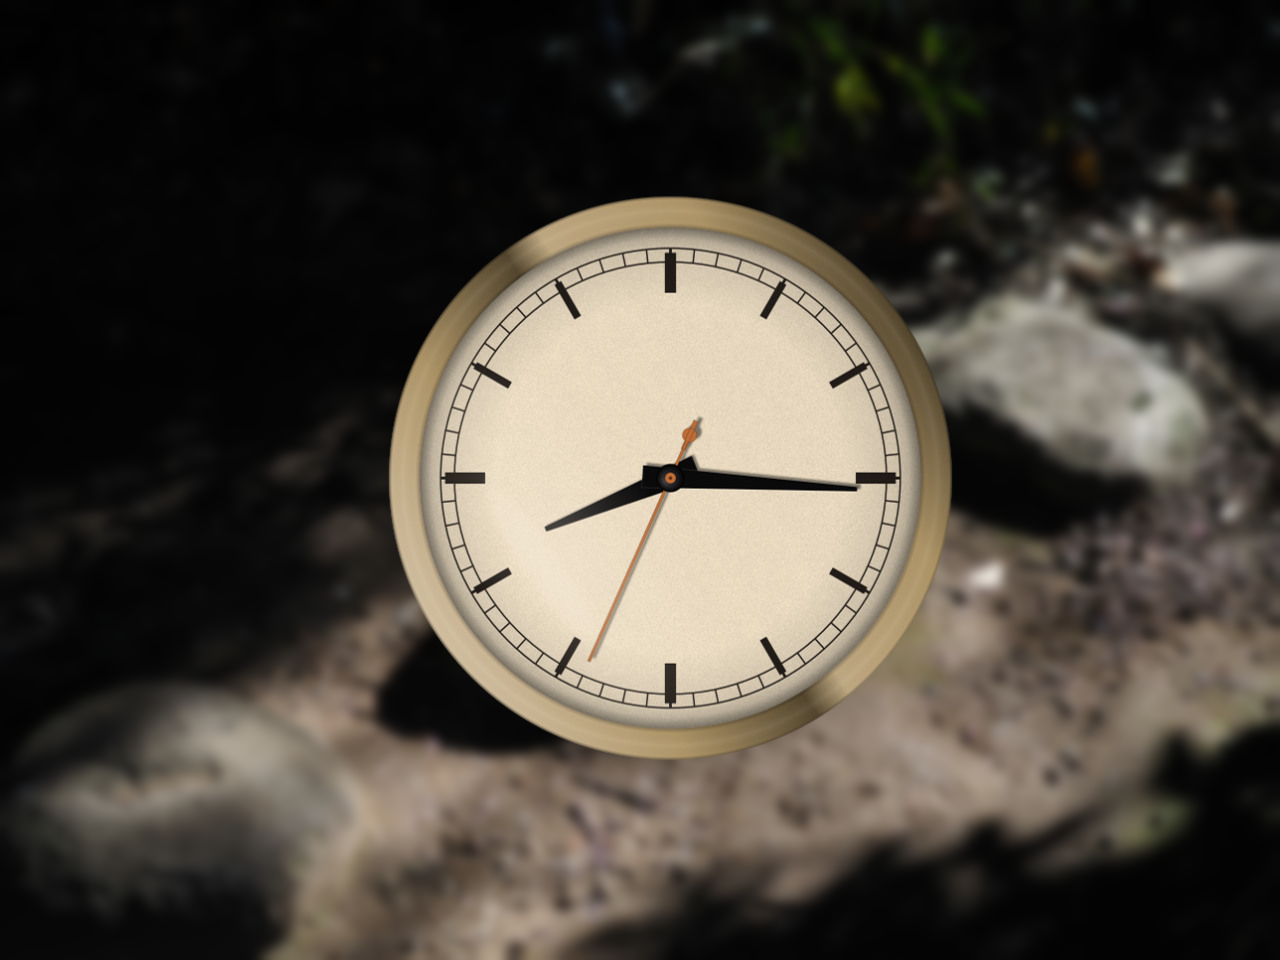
{"hour": 8, "minute": 15, "second": 34}
